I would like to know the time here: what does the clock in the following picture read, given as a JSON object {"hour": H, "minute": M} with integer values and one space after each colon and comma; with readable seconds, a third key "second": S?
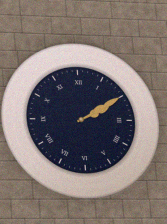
{"hour": 2, "minute": 10}
